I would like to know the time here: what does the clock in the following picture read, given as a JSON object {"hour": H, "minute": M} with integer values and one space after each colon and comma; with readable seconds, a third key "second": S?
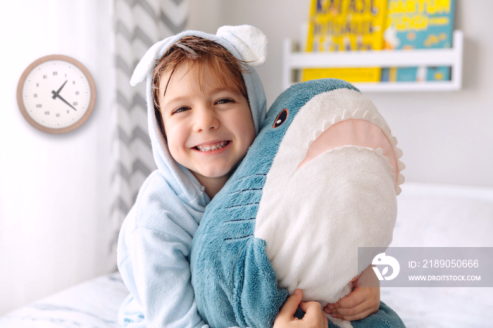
{"hour": 1, "minute": 22}
